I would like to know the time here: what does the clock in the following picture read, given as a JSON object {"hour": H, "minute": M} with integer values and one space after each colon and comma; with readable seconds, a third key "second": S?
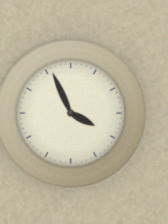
{"hour": 3, "minute": 56}
